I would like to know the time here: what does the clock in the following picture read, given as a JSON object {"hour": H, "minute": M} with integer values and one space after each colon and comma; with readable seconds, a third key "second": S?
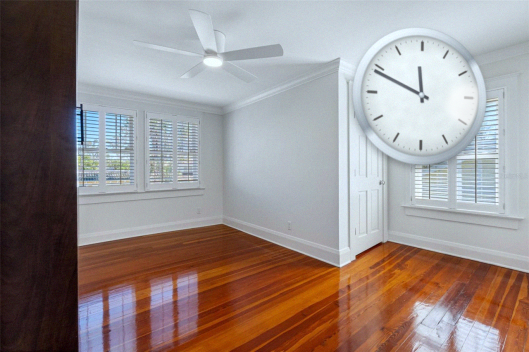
{"hour": 11, "minute": 49}
